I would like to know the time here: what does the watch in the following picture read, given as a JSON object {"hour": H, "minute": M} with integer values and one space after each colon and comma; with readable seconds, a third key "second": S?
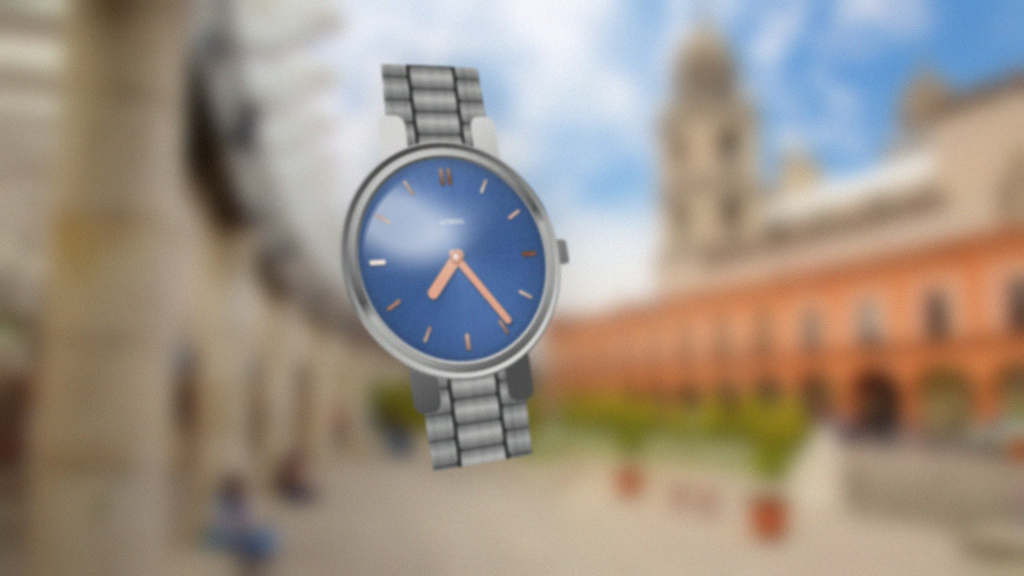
{"hour": 7, "minute": 24}
